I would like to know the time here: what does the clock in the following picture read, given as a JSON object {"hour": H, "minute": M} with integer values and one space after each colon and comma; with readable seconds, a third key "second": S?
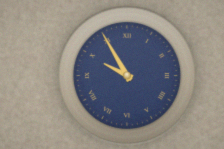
{"hour": 9, "minute": 55}
